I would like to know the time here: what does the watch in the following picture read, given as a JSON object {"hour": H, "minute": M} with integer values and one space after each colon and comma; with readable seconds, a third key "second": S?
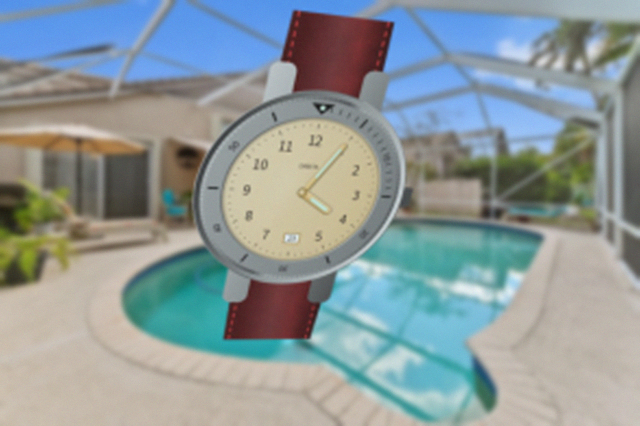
{"hour": 4, "minute": 5}
